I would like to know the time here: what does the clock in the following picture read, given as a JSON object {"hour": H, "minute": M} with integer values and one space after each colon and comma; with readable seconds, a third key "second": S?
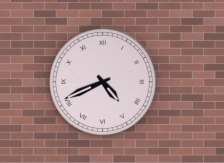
{"hour": 4, "minute": 41}
